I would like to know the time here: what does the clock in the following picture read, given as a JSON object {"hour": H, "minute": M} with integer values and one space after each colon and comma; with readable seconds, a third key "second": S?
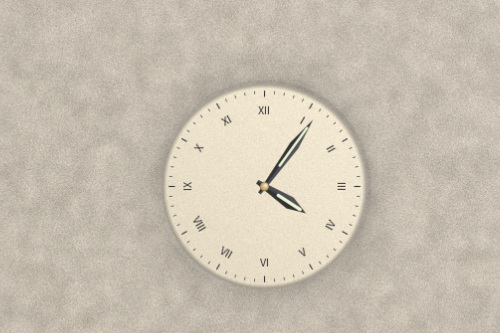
{"hour": 4, "minute": 6}
